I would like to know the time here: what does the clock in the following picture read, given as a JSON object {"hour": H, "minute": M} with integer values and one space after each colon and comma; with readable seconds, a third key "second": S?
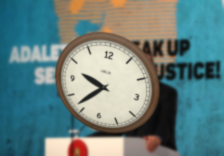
{"hour": 9, "minute": 37}
